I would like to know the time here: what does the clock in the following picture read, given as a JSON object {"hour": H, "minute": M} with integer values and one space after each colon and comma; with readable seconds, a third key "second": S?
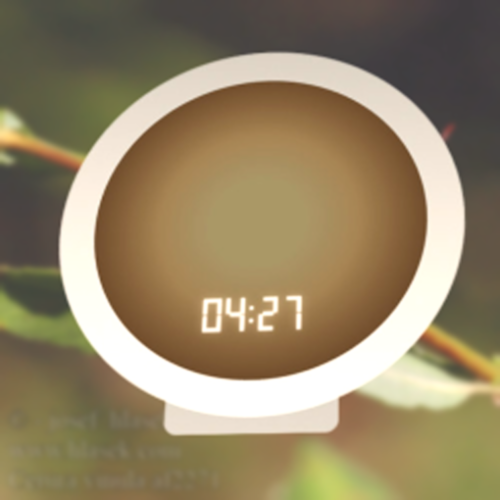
{"hour": 4, "minute": 27}
